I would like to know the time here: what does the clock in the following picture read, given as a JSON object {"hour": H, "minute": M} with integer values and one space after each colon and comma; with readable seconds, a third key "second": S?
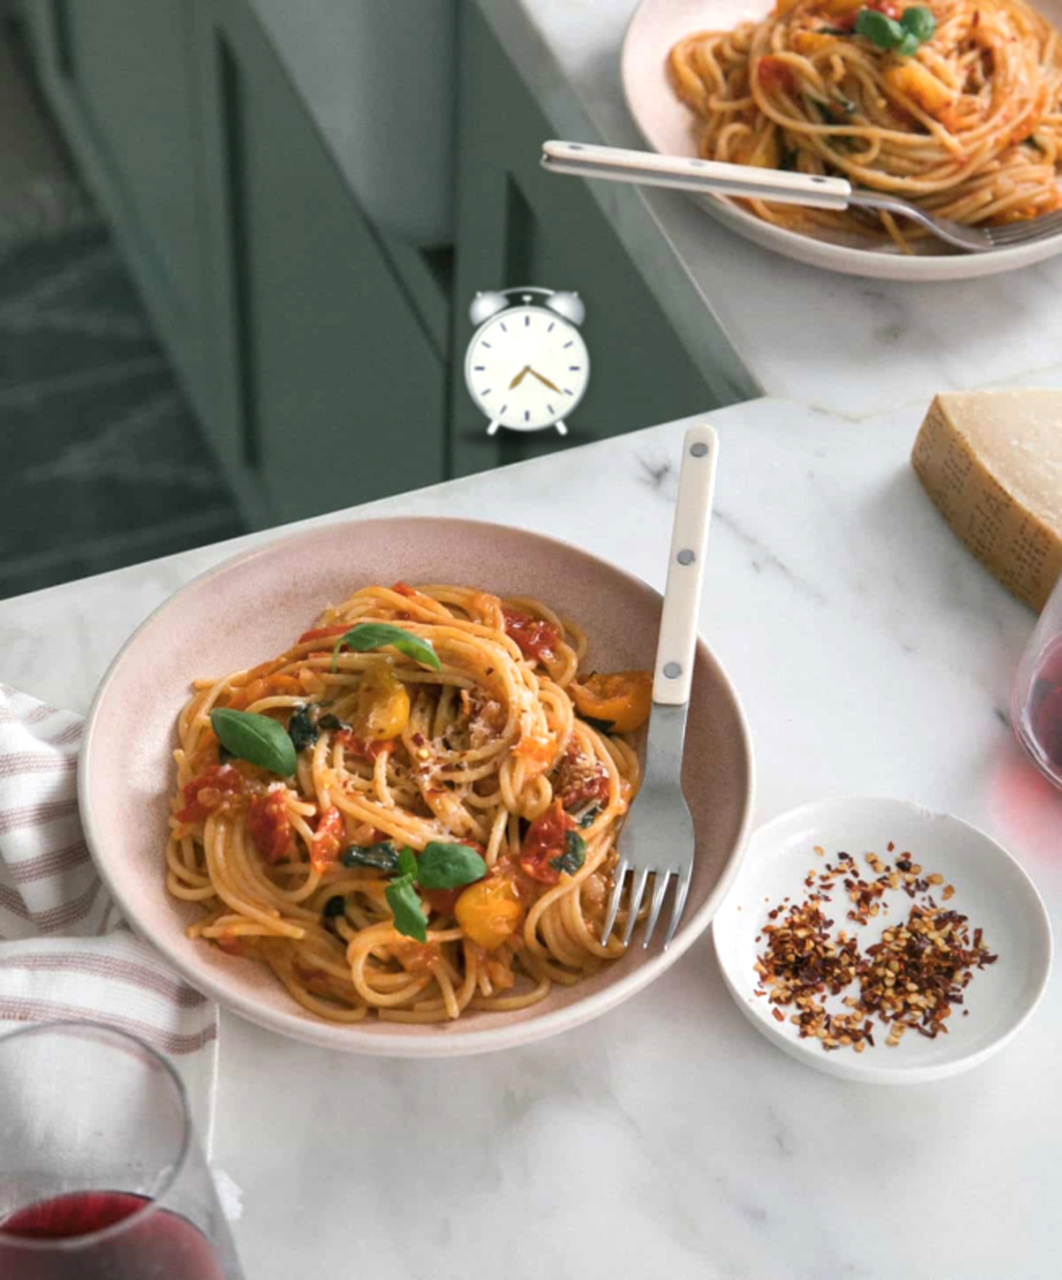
{"hour": 7, "minute": 21}
